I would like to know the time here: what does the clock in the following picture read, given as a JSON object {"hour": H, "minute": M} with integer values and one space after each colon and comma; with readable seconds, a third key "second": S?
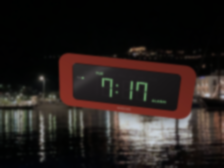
{"hour": 7, "minute": 17}
